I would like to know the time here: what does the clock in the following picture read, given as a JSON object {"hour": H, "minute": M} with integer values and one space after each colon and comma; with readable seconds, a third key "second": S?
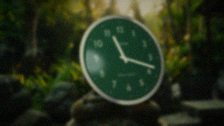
{"hour": 11, "minute": 18}
